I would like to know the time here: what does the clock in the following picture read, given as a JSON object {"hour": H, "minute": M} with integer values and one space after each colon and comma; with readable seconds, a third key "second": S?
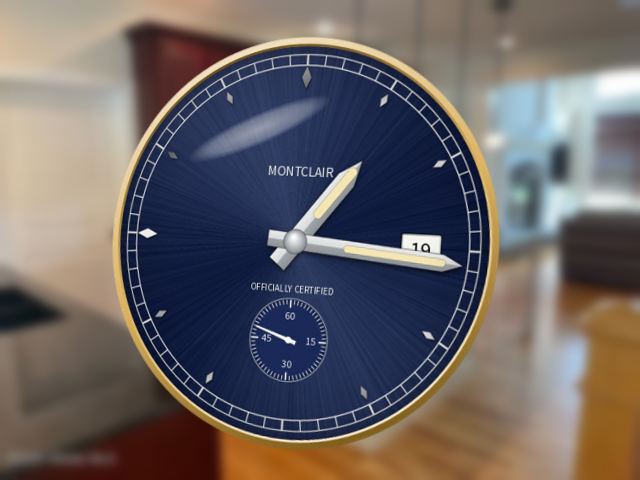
{"hour": 1, "minute": 15, "second": 48}
